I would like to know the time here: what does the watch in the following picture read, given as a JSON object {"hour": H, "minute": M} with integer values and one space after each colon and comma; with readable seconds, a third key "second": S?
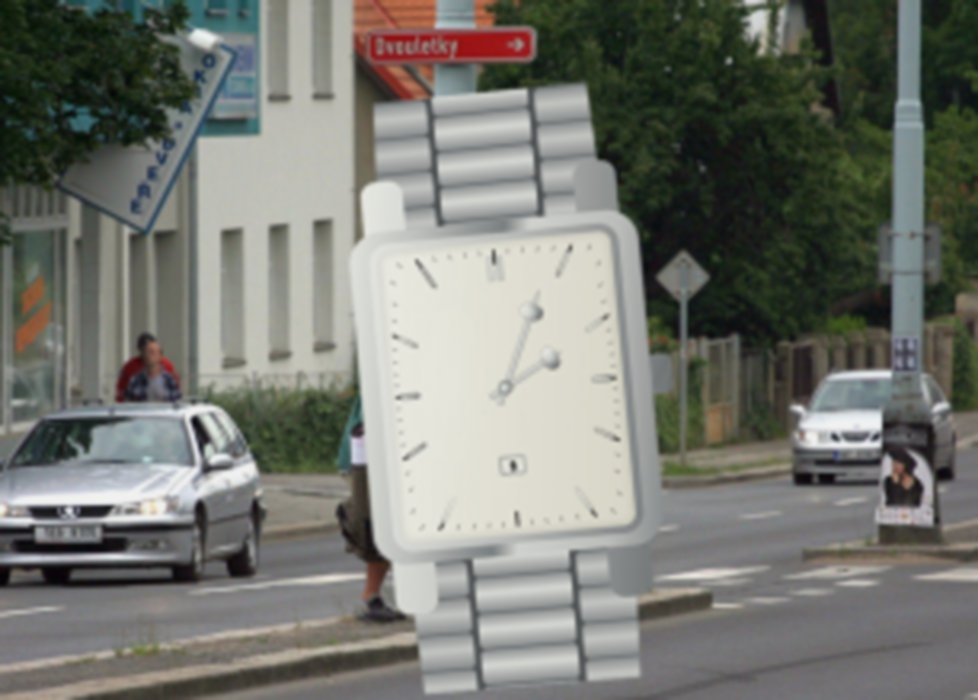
{"hour": 2, "minute": 4}
